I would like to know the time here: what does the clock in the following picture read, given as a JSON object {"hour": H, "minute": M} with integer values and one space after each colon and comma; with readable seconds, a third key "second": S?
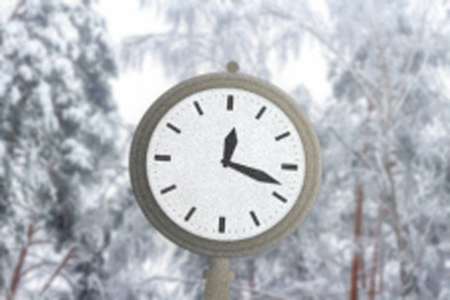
{"hour": 12, "minute": 18}
